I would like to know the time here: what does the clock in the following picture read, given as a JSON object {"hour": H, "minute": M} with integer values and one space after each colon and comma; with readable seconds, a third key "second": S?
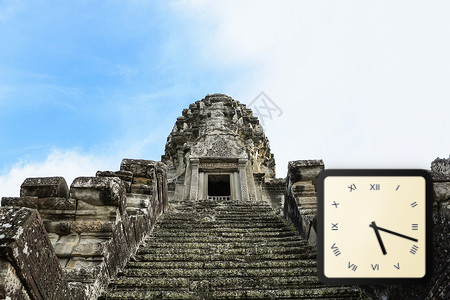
{"hour": 5, "minute": 18}
